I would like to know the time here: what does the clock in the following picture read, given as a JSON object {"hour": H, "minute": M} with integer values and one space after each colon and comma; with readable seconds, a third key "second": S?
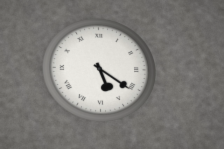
{"hour": 5, "minute": 21}
